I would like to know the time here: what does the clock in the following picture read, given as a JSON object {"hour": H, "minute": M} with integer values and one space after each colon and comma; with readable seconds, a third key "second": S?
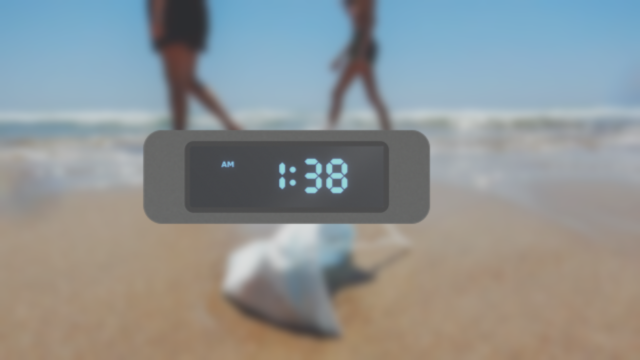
{"hour": 1, "minute": 38}
